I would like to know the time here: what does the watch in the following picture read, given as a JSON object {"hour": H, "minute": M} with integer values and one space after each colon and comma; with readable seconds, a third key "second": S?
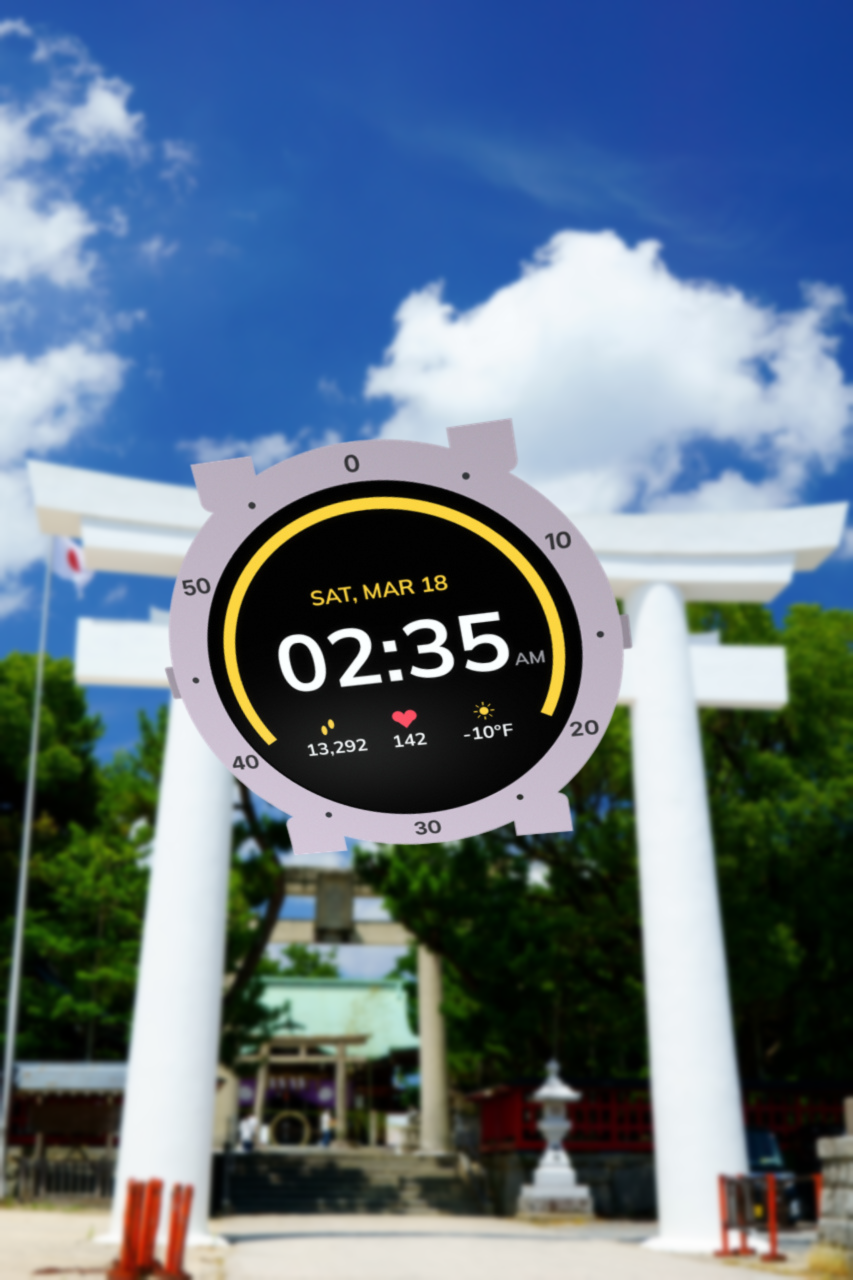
{"hour": 2, "minute": 35}
